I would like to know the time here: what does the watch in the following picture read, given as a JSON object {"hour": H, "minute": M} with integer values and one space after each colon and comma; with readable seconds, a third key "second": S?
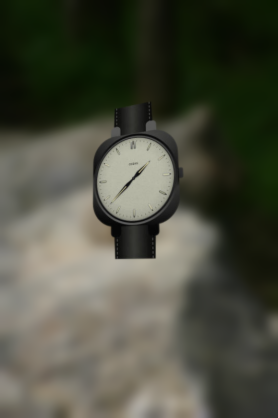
{"hour": 1, "minute": 38}
